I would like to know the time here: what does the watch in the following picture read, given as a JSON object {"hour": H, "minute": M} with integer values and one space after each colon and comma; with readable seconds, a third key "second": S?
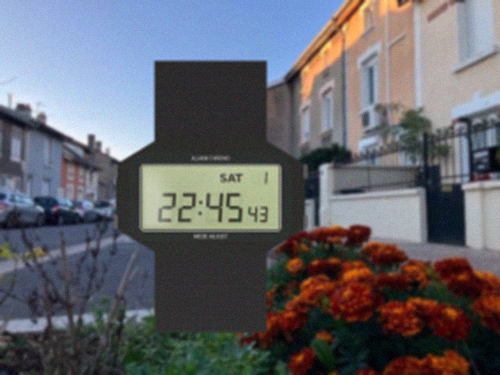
{"hour": 22, "minute": 45, "second": 43}
